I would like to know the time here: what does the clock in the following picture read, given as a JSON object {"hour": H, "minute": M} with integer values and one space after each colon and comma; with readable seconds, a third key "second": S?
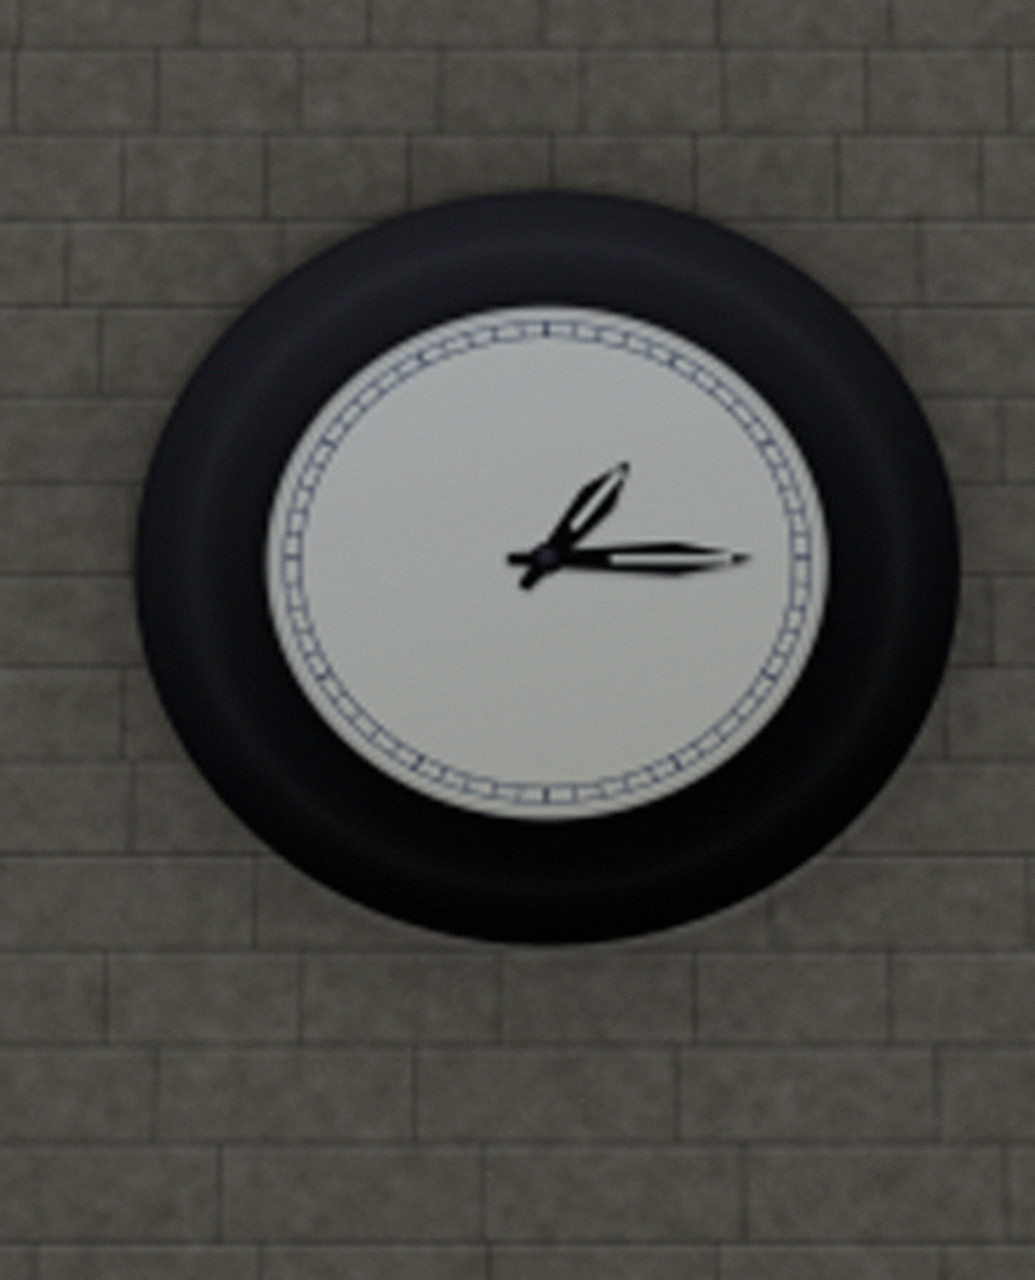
{"hour": 1, "minute": 15}
